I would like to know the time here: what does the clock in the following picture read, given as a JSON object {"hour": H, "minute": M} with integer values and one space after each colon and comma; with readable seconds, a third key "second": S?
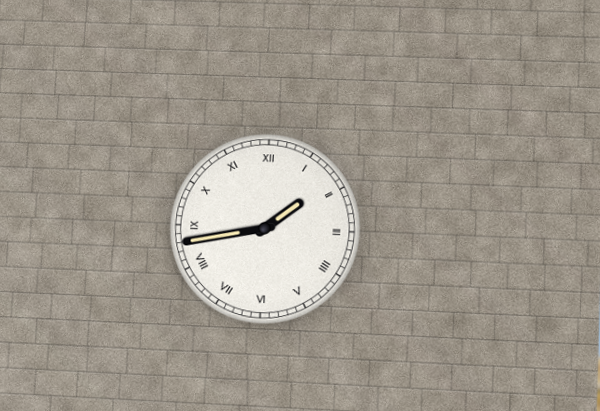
{"hour": 1, "minute": 43}
